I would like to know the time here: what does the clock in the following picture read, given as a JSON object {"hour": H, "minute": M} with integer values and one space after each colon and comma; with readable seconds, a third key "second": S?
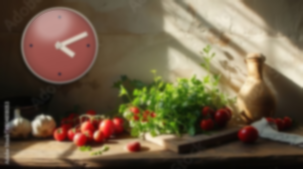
{"hour": 4, "minute": 11}
